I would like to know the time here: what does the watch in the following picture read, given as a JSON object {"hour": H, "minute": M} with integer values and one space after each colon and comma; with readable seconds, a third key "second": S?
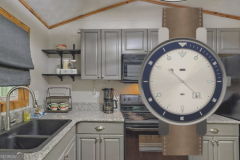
{"hour": 10, "minute": 22}
